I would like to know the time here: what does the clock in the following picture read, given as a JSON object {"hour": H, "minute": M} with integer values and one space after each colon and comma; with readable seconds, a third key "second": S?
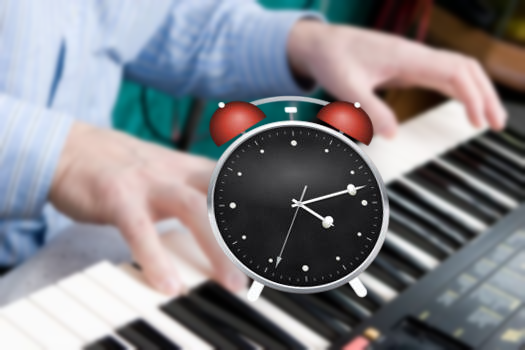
{"hour": 4, "minute": 12, "second": 34}
